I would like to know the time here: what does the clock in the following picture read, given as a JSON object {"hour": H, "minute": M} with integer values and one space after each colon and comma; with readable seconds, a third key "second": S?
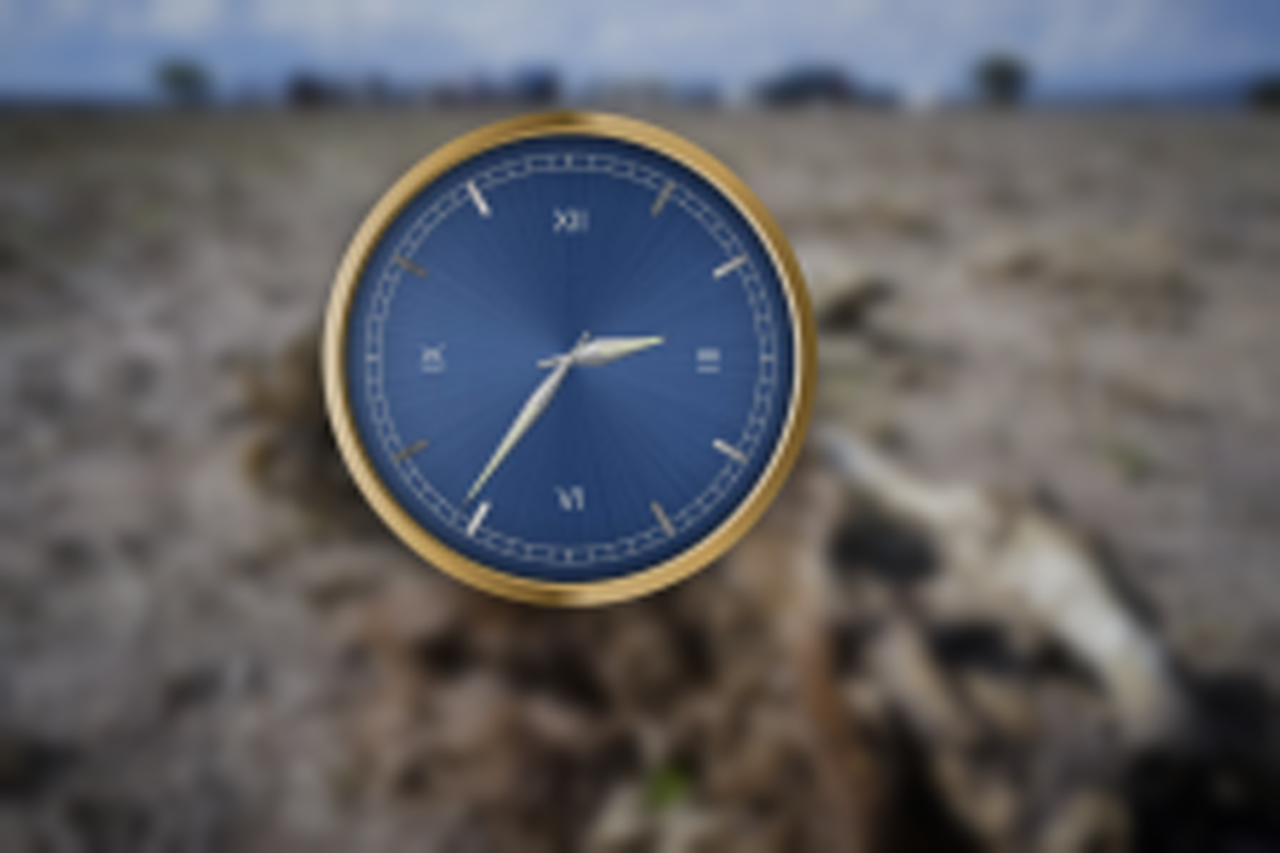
{"hour": 2, "minute": 36}
